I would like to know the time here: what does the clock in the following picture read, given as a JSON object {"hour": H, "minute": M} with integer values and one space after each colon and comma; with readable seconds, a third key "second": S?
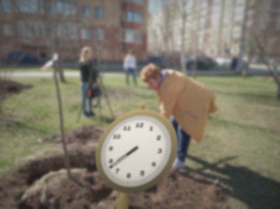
{"hour": 7, "minute": 38}
